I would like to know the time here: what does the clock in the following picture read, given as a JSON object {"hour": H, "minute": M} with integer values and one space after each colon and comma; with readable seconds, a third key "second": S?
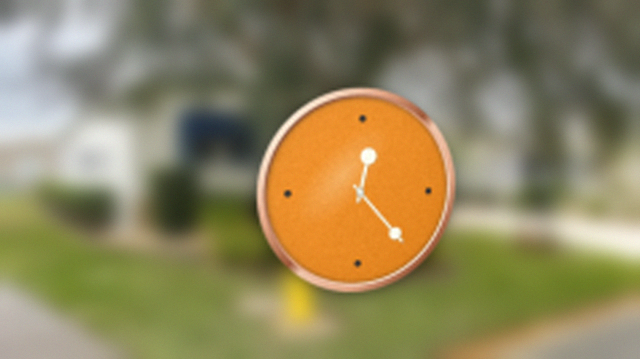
{"hour": 12, "minute": 23}
